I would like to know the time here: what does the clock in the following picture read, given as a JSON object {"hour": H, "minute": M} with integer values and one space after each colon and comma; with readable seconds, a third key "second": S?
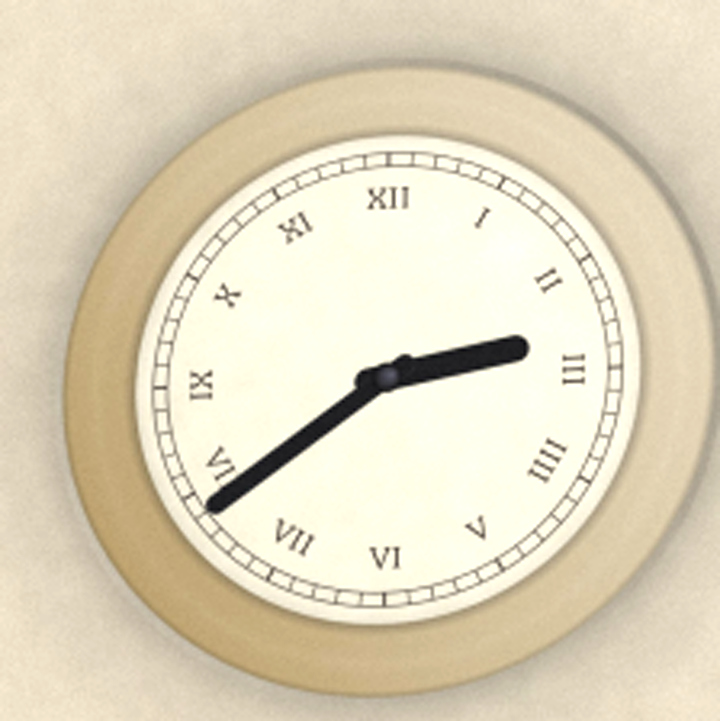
{"hour": 2, "minute": 39}
